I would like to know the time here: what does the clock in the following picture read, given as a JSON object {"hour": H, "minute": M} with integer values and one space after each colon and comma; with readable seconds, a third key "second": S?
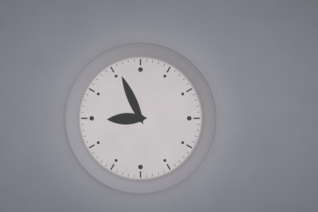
{"hour": 8, "minute": 56}
